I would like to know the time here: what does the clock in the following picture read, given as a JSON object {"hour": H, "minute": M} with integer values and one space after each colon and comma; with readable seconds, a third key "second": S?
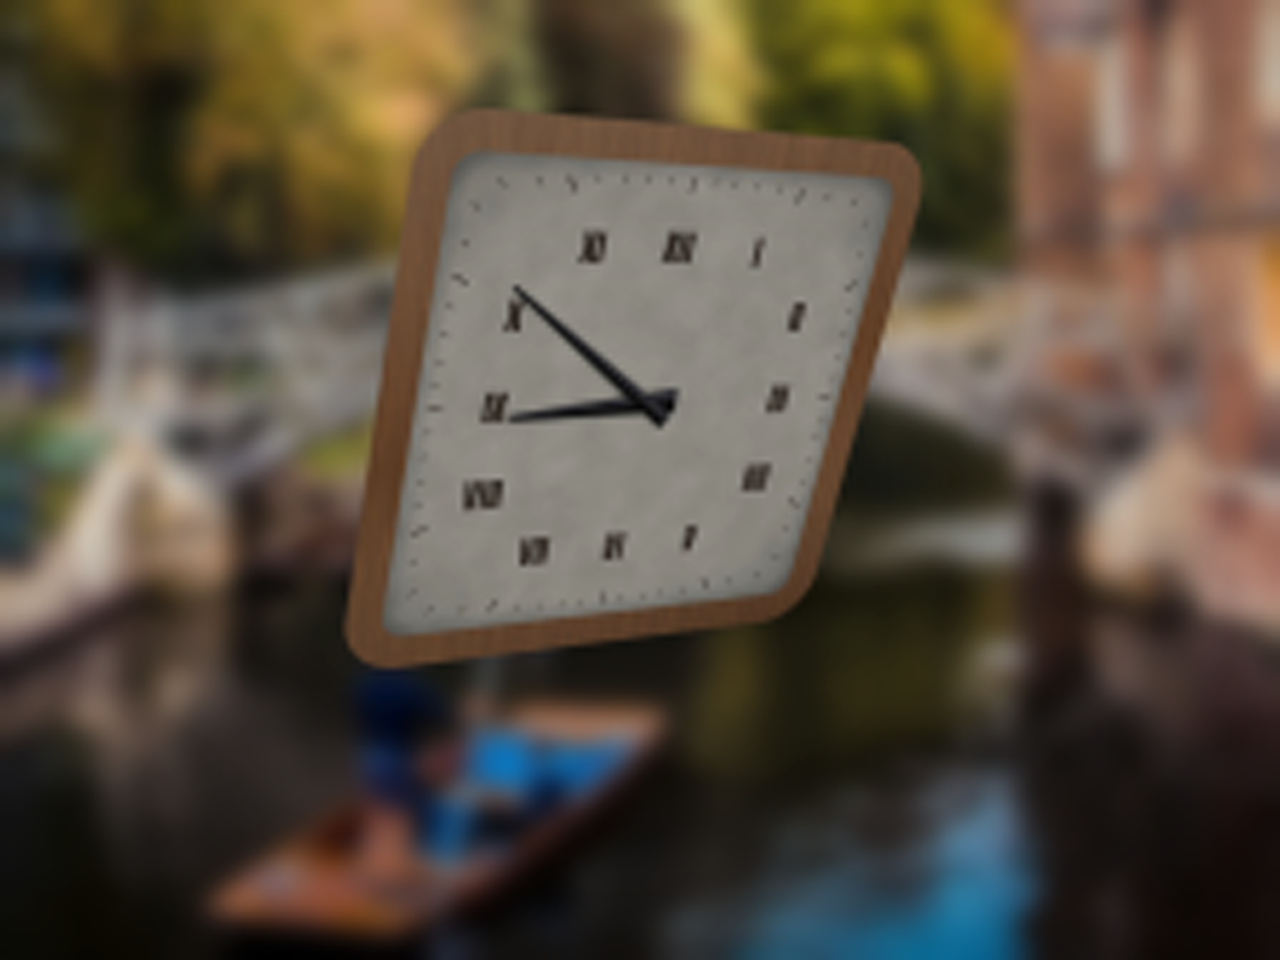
{"hour": 8, "minute": 51}
